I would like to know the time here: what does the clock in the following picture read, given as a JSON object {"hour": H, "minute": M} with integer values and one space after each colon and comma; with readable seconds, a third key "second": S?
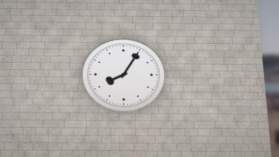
{"hour": 8, "minute": 5}
